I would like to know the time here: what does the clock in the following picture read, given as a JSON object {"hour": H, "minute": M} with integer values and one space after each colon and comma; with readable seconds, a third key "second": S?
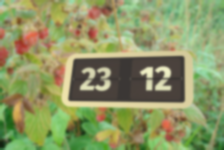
{"hour": 23, "minute": 12}
